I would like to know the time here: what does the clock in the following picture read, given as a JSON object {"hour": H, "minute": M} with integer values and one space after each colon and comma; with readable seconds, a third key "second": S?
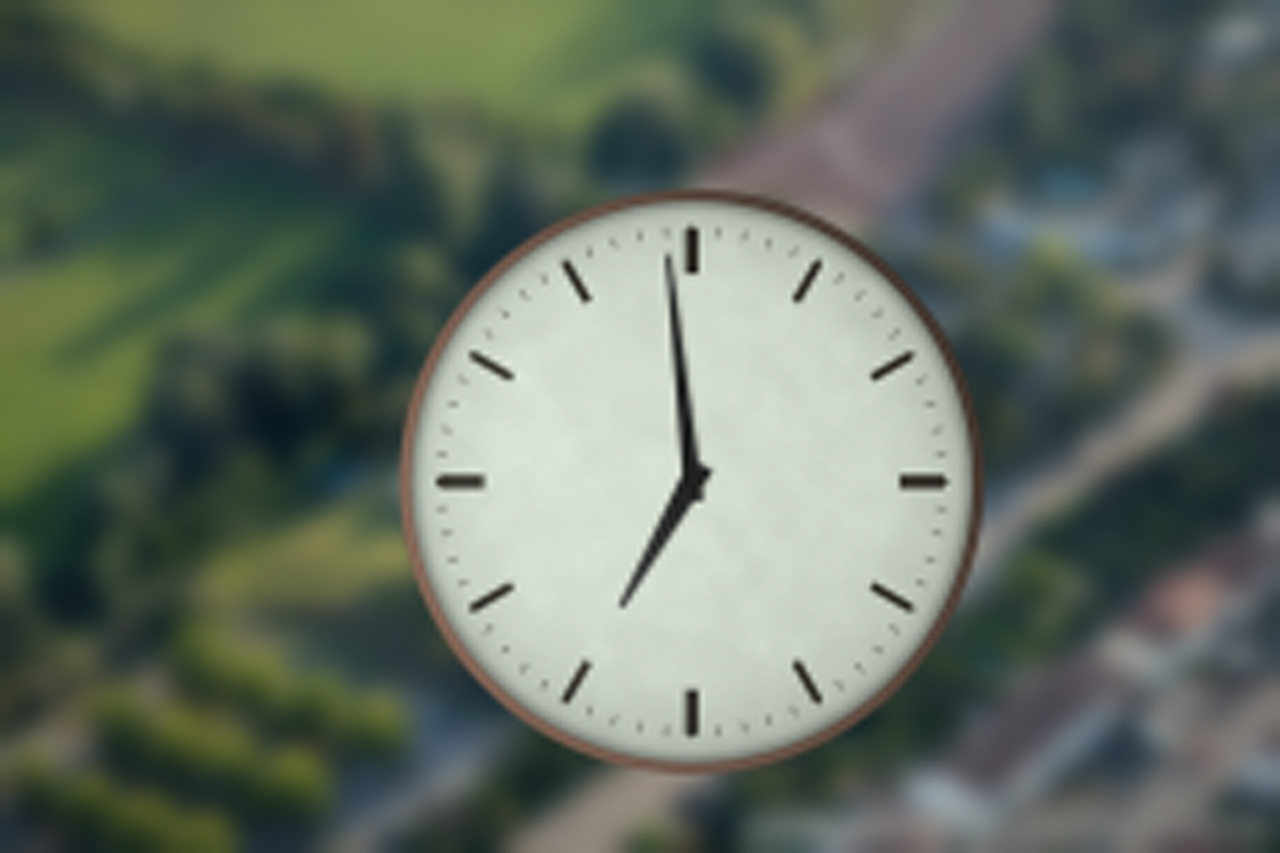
{"hour": 6, "minute": 59}
